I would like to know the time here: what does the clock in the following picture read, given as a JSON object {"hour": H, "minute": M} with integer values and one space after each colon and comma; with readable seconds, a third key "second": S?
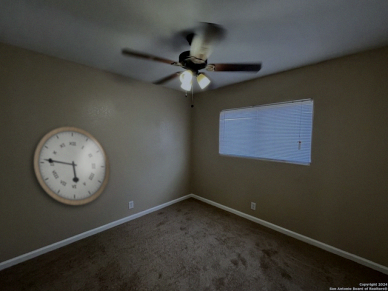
{"hour": 5, "minute": 46}
